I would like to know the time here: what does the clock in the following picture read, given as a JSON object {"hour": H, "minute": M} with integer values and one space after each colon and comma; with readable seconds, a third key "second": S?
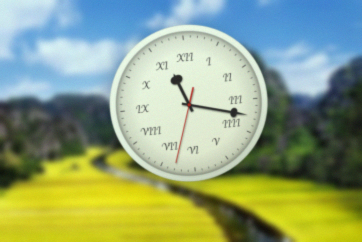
{"hour": 11, "minute": 17, "second": 33}
